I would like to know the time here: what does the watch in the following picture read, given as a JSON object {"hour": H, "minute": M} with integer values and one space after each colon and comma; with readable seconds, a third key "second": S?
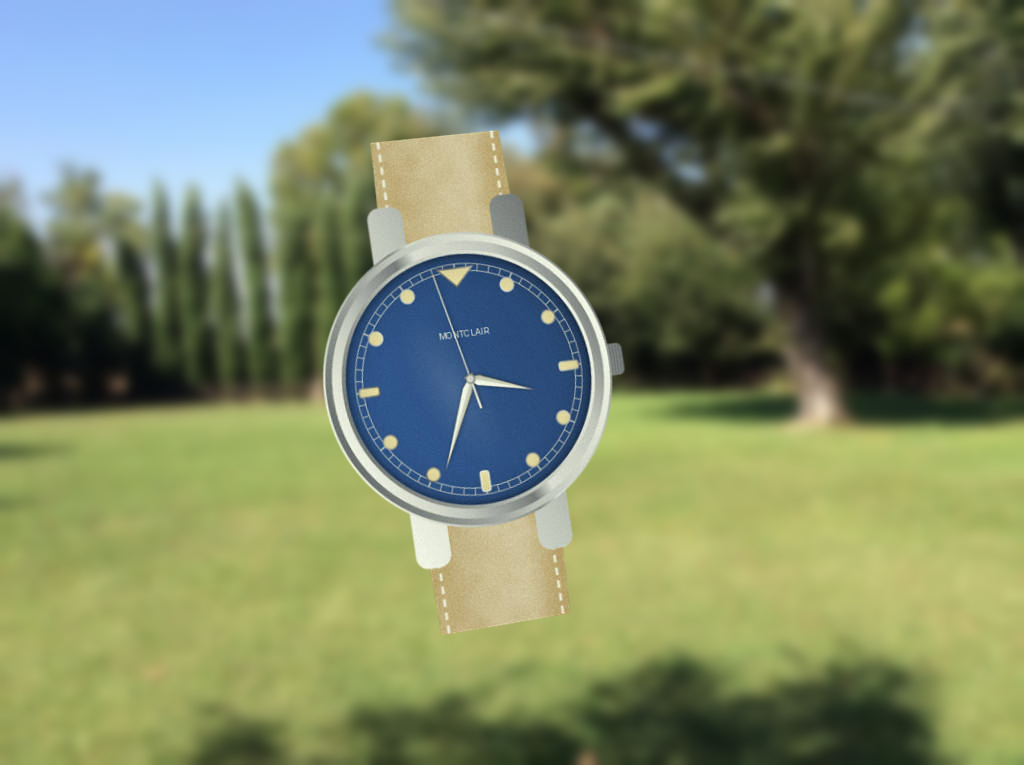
{"hour": 3, "minute": 33, "second": 58}
